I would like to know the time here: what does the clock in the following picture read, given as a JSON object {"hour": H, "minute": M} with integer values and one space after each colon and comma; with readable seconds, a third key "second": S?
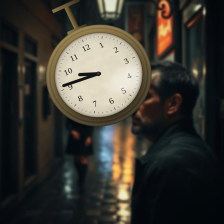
{"hour": 9, "minute": 46}
